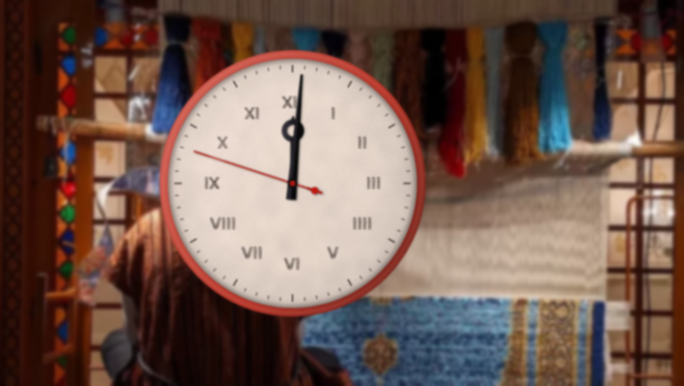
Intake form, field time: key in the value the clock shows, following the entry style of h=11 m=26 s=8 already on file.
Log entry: h=12 m=0 s=48
